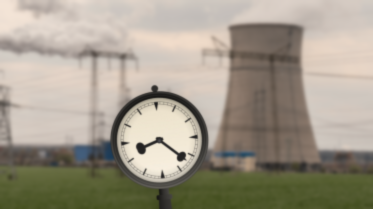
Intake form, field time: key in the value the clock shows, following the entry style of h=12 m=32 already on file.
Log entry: h=8 m=22
